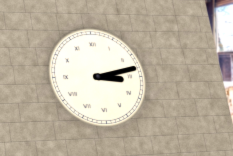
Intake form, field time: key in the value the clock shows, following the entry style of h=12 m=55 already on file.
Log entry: h=3 m=13
